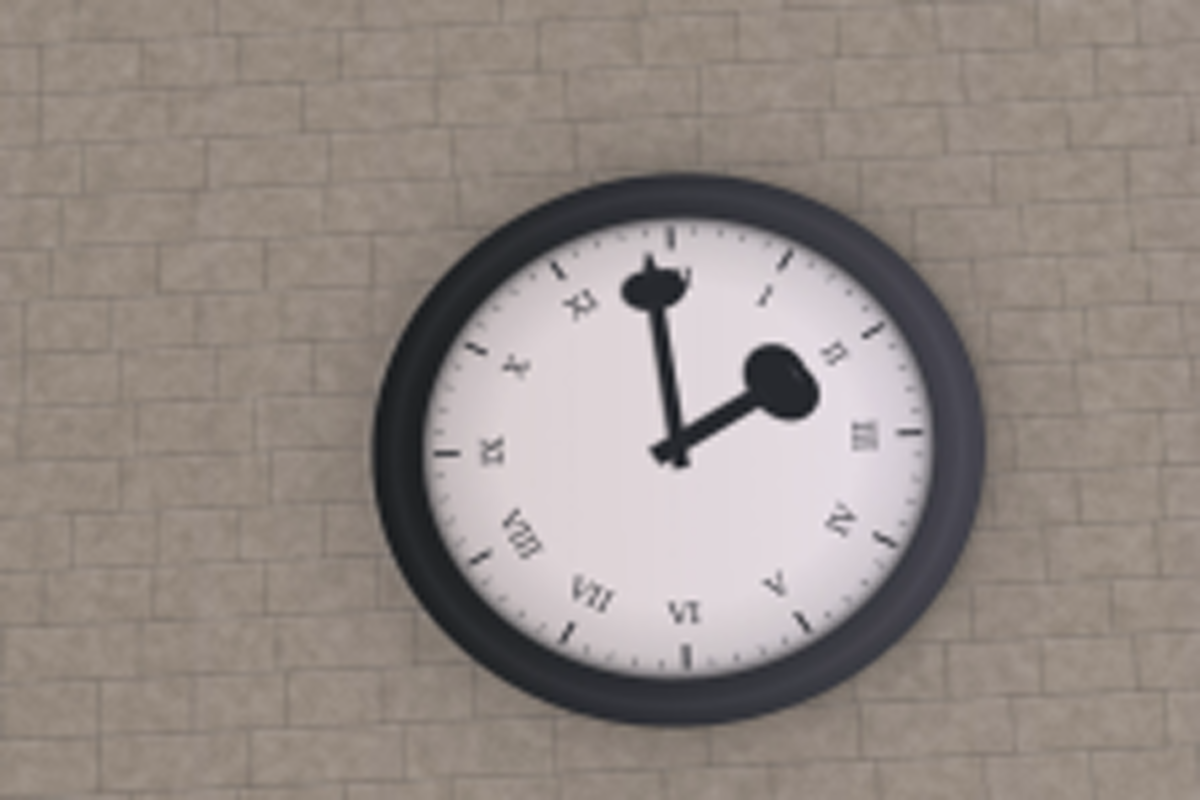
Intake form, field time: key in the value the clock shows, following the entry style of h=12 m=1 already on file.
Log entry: h=1 m=59
